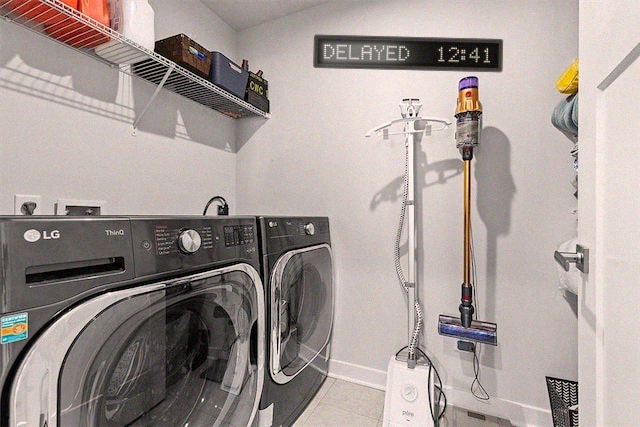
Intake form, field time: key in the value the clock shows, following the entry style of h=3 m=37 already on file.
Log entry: h=12 m=41
